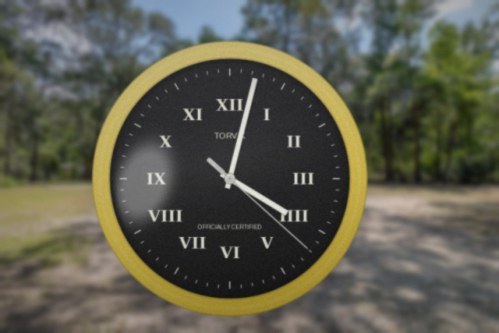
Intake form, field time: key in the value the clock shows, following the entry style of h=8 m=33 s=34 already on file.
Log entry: h=4 m=2 s=22
